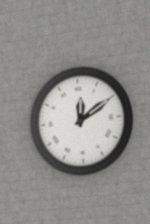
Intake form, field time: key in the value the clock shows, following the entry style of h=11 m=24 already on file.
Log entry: h=12 m=10
